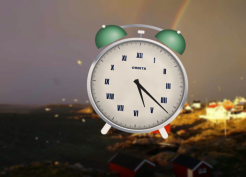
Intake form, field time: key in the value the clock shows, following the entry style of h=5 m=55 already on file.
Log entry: h=5 m=22
